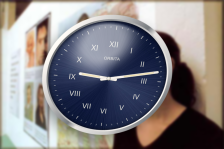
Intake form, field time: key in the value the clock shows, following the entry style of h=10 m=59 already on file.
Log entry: h=9 m=13
